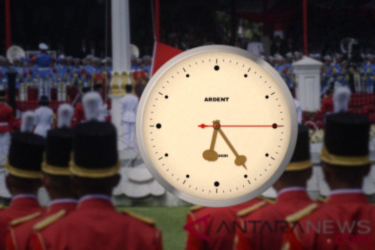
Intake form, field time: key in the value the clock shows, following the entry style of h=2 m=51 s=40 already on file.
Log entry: h=6 m=24 s=15
